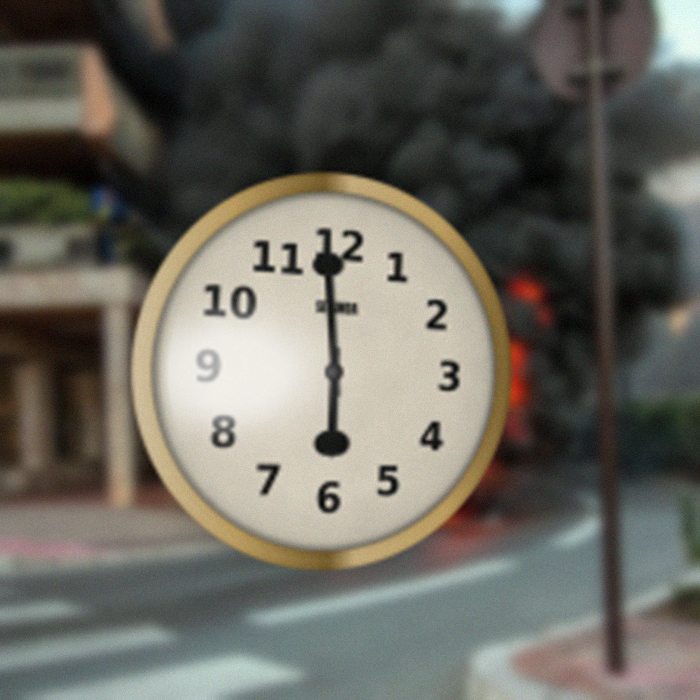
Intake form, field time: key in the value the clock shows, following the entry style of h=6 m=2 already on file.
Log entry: h=5 m=59
